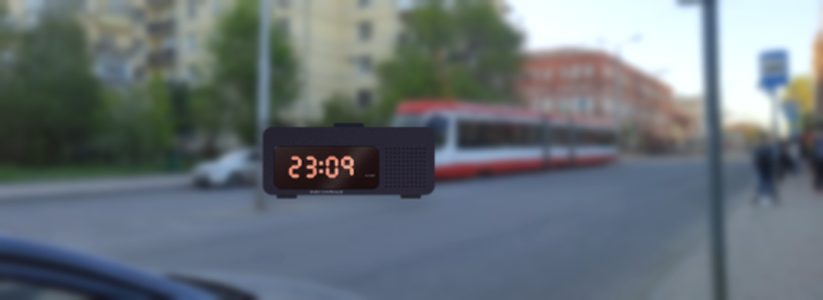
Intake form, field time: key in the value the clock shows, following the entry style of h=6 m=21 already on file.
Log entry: h=23 m=9
